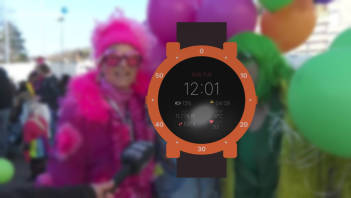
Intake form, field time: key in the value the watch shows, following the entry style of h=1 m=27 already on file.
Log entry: h=12 m=1
